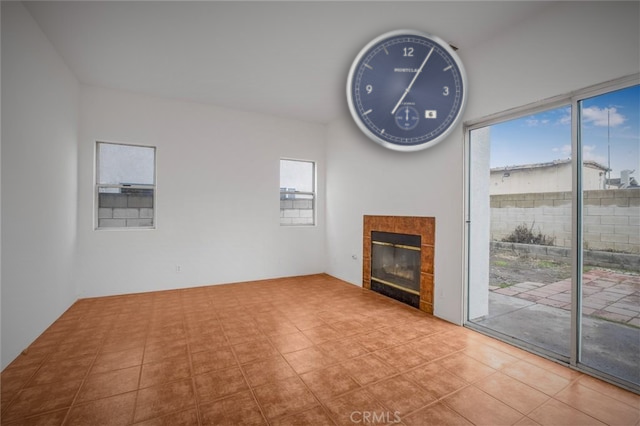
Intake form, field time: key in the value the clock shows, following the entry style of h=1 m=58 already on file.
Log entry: h=7 m=5
